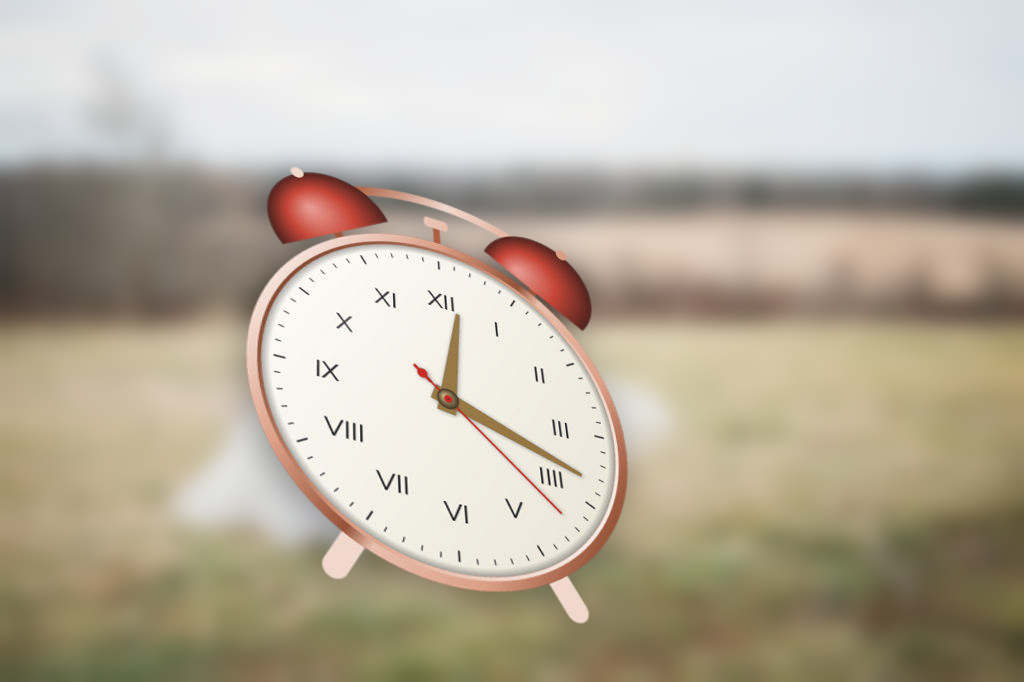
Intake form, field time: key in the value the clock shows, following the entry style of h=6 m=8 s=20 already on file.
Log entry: h=12 m=18 s=22
